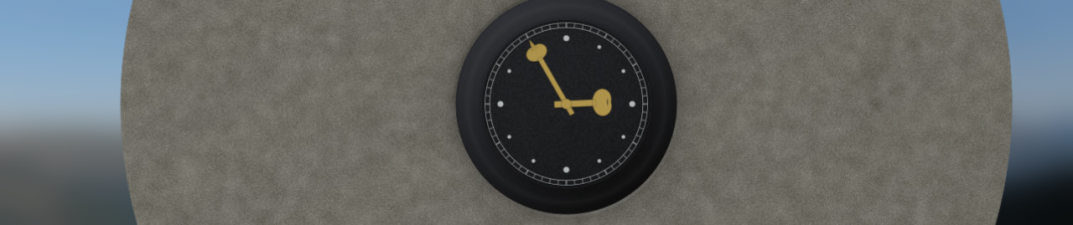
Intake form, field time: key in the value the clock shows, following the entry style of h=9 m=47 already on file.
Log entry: h=2 m=55
